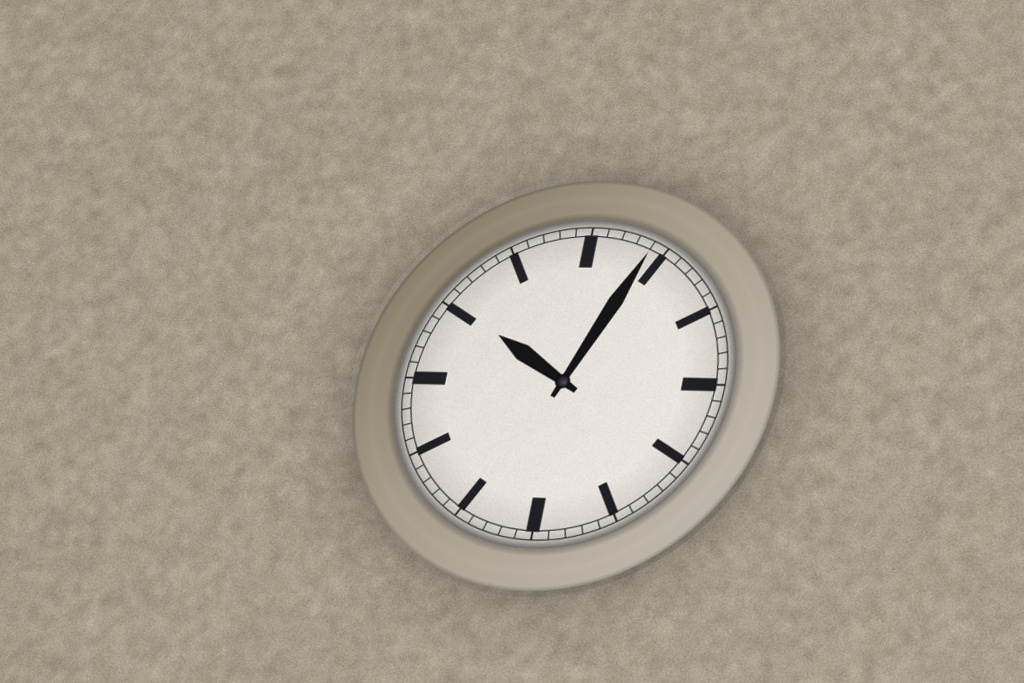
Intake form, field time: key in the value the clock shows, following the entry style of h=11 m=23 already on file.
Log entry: h=10 m=4
